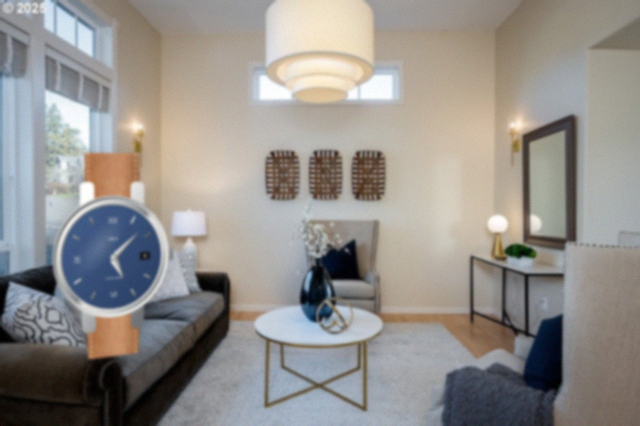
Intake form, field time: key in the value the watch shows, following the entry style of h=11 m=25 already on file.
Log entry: h=5 m=8
